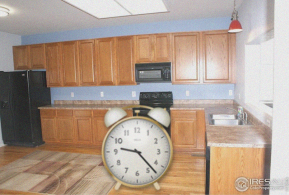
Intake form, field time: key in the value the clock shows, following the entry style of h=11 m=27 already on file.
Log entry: h=9 m=23
